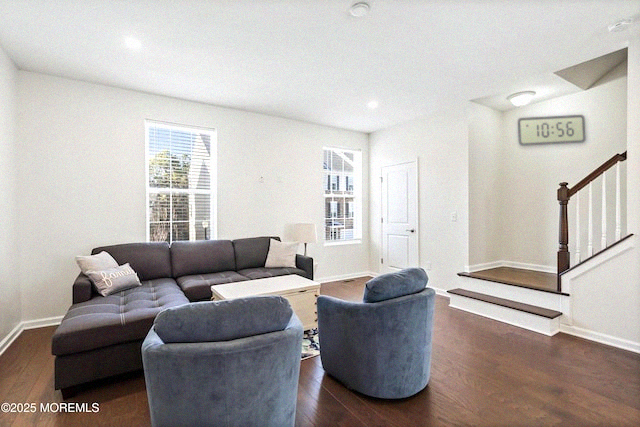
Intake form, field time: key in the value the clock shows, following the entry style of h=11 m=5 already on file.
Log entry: h=10 m=56
